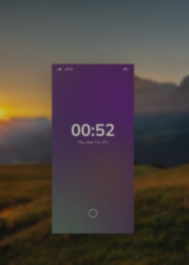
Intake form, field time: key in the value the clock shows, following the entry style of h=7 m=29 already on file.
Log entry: h=0 m=52
